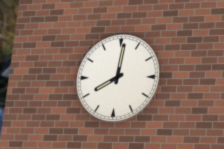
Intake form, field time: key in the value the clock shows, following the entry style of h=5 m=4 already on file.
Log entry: h=8 m=1
